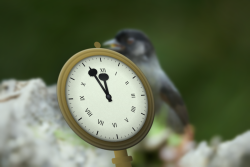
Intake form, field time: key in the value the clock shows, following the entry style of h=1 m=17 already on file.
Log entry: h=11 m=56
